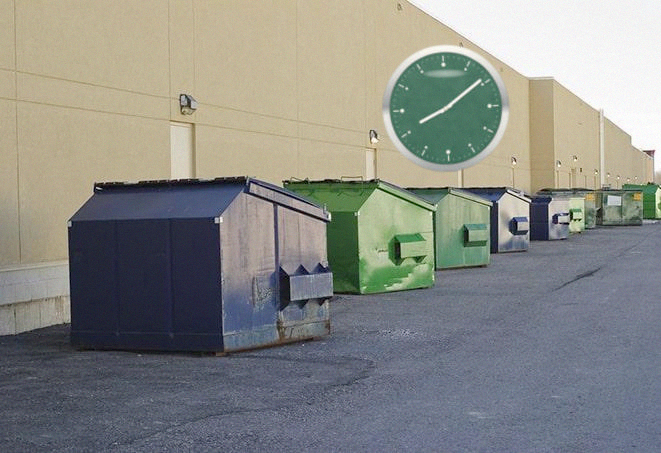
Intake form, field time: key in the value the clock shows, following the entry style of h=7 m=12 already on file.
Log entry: h=8 m=9
